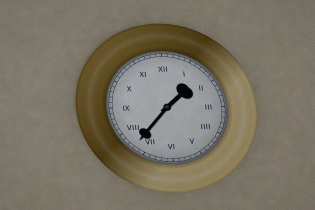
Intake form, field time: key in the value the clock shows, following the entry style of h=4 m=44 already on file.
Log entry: h=1 m=37
